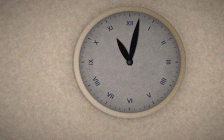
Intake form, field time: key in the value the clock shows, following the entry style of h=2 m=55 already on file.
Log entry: h=11 m=2
